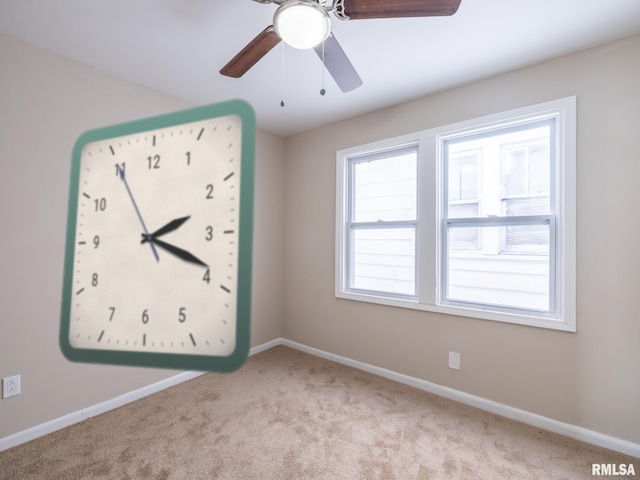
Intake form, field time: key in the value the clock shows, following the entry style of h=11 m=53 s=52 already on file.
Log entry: h=2 m=18 s=55
